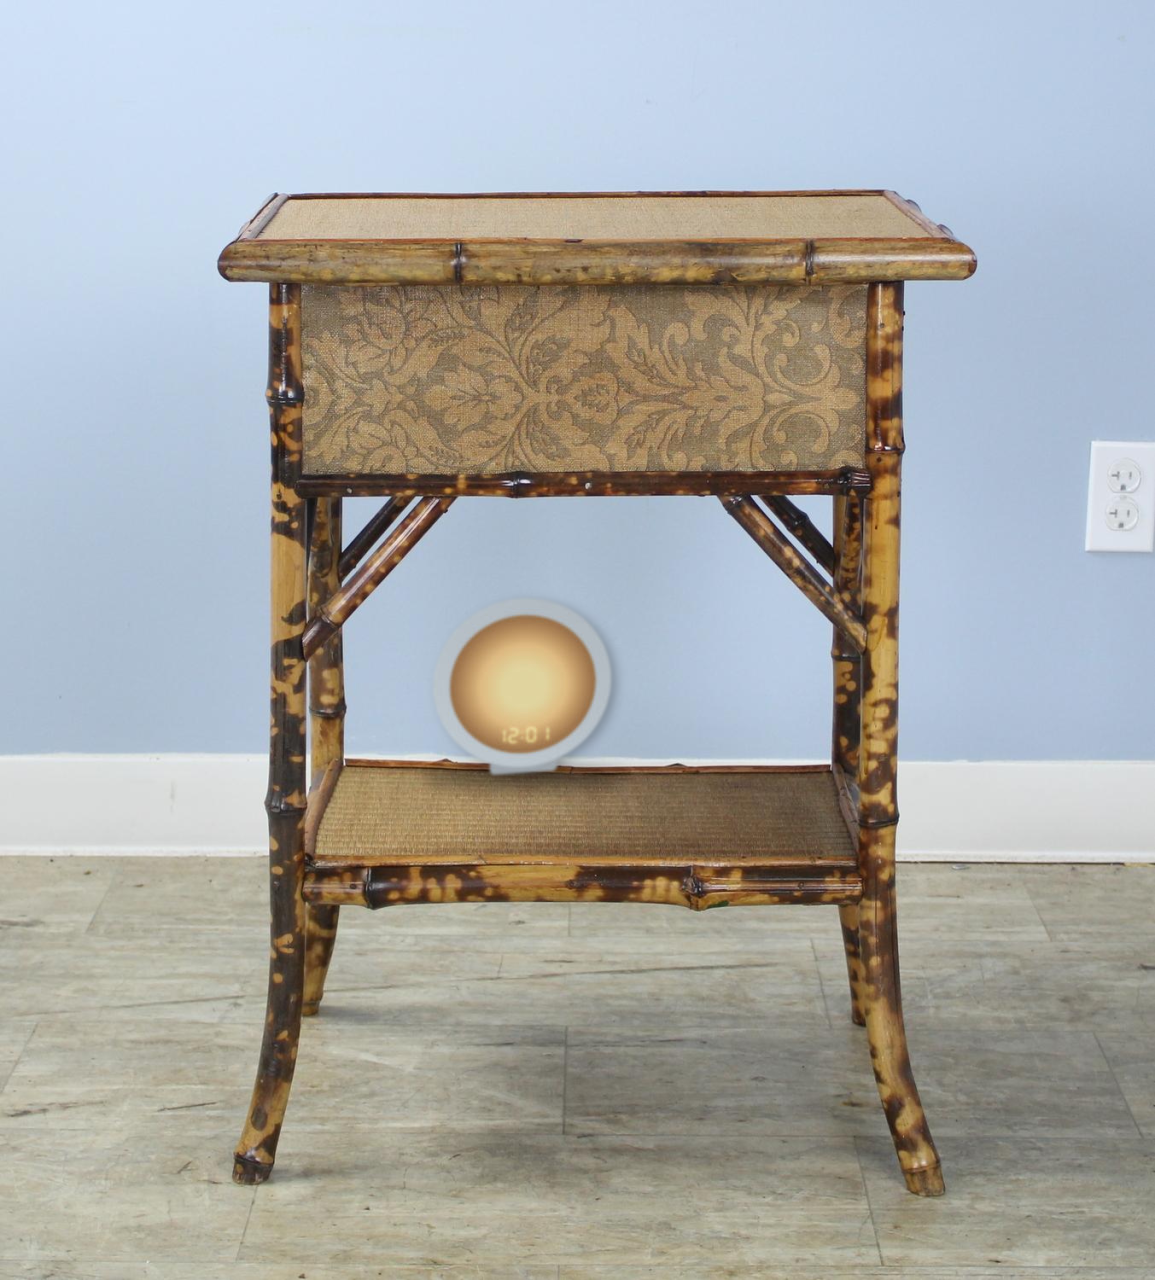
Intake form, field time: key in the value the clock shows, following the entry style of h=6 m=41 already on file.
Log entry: h=12 m=1
